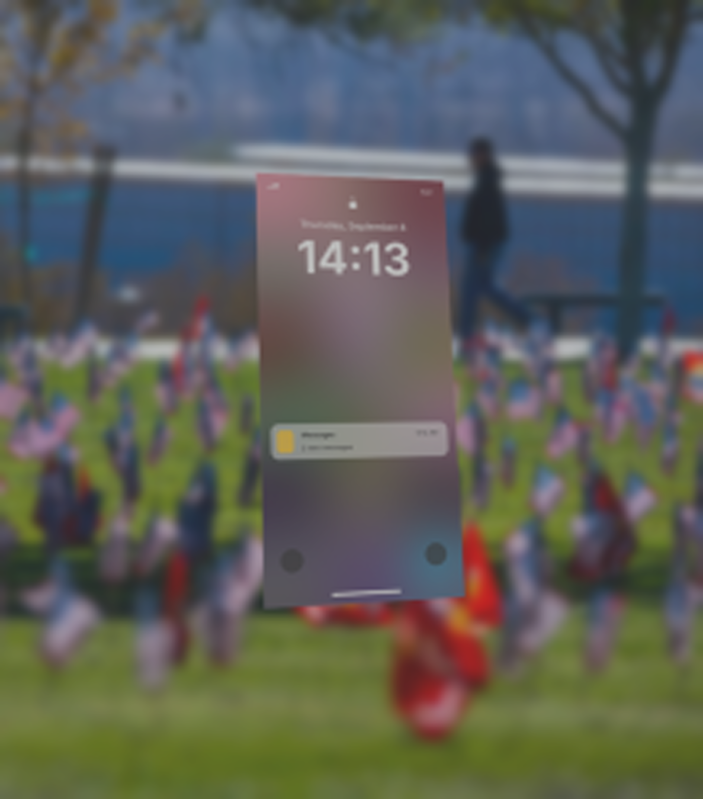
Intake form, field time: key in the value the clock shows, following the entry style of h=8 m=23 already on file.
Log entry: h=14 m=13
